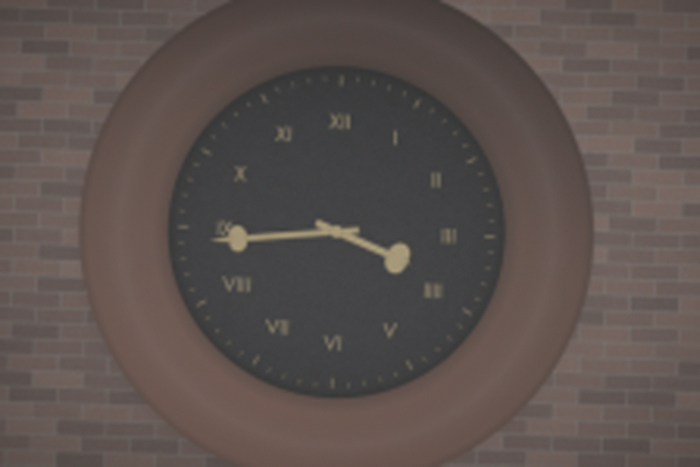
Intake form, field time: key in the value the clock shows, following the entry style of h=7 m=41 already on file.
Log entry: h=3 m=44
